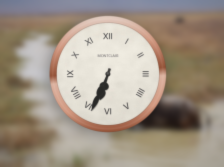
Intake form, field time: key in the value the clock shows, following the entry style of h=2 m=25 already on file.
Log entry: h=6 m=34
